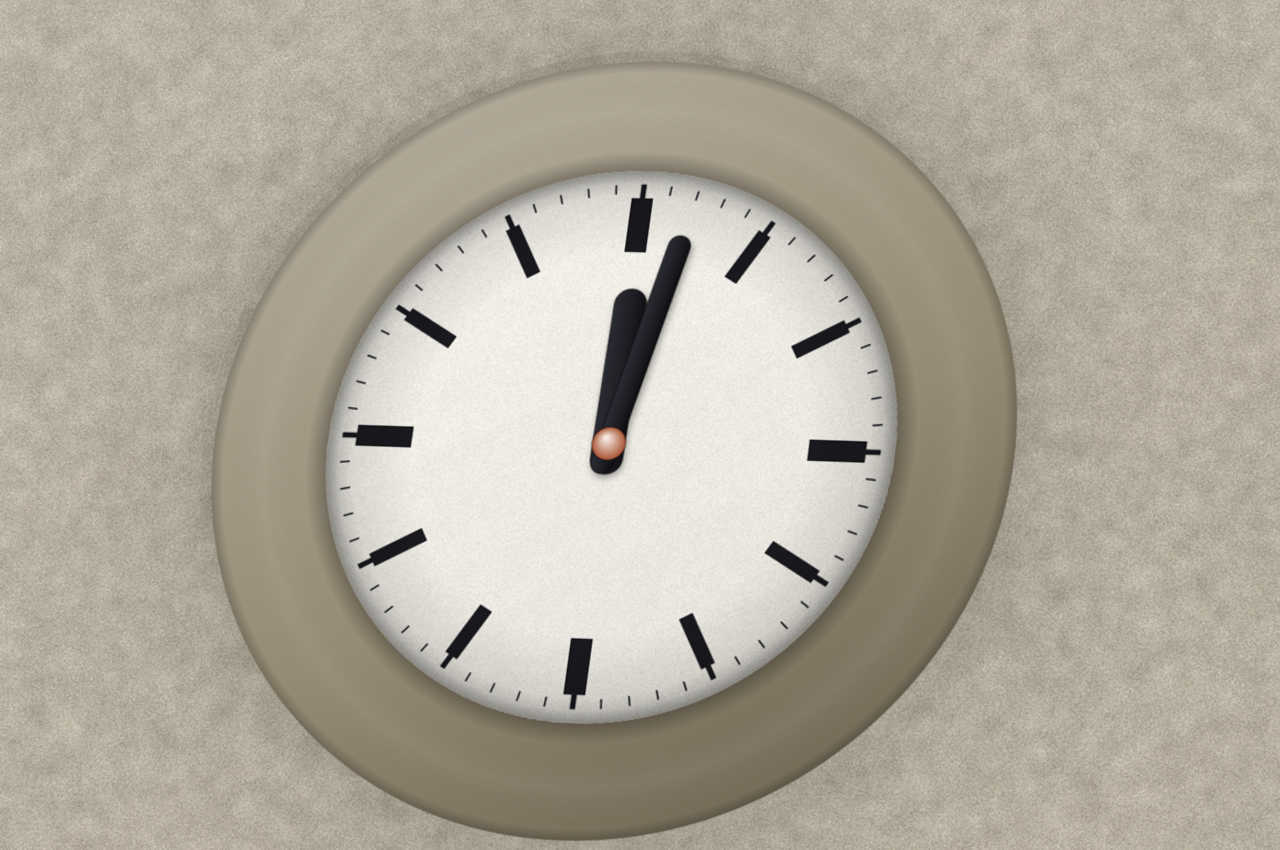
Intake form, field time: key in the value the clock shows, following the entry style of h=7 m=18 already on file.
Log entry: h=12 m=2
